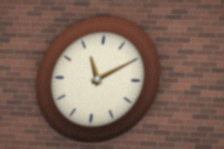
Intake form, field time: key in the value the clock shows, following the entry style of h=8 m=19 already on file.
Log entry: h=11 m=10
